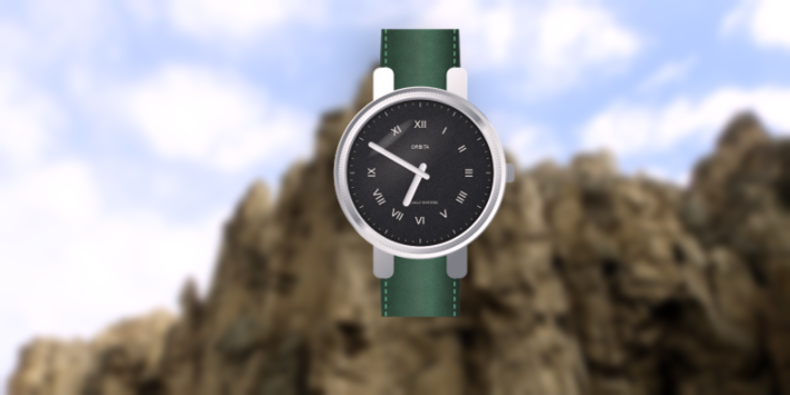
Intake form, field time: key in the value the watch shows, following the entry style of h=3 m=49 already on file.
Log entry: h=6 m=50
